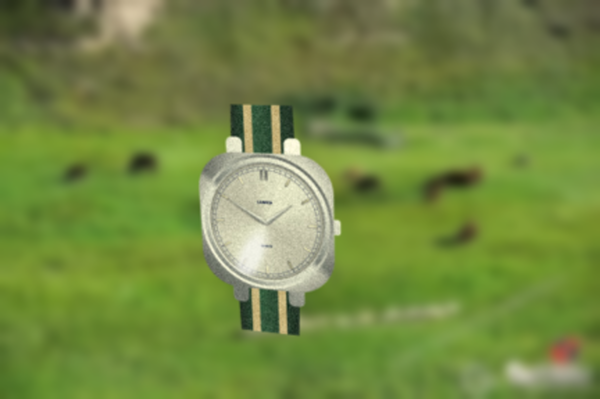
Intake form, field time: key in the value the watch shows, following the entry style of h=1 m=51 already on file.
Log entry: h=1 m=50
